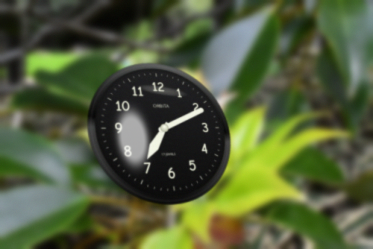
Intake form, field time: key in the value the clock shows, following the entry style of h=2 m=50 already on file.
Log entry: h=7 m=11
